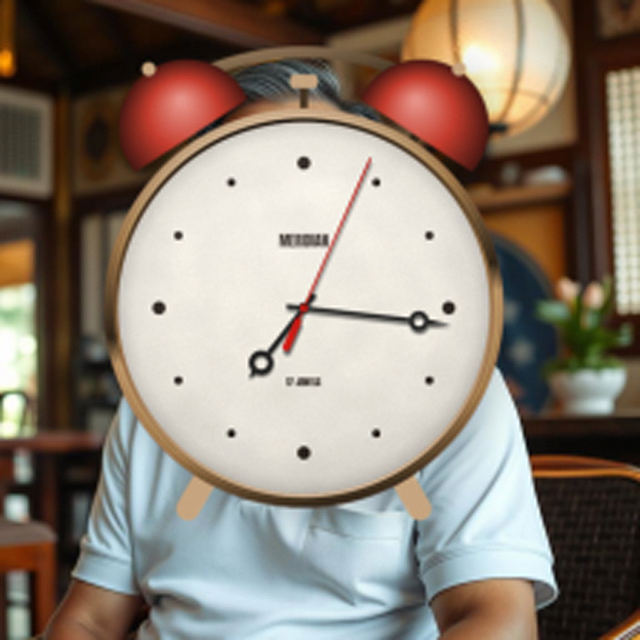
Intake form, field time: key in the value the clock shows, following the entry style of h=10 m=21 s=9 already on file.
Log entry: h=7 m=16 s=4
